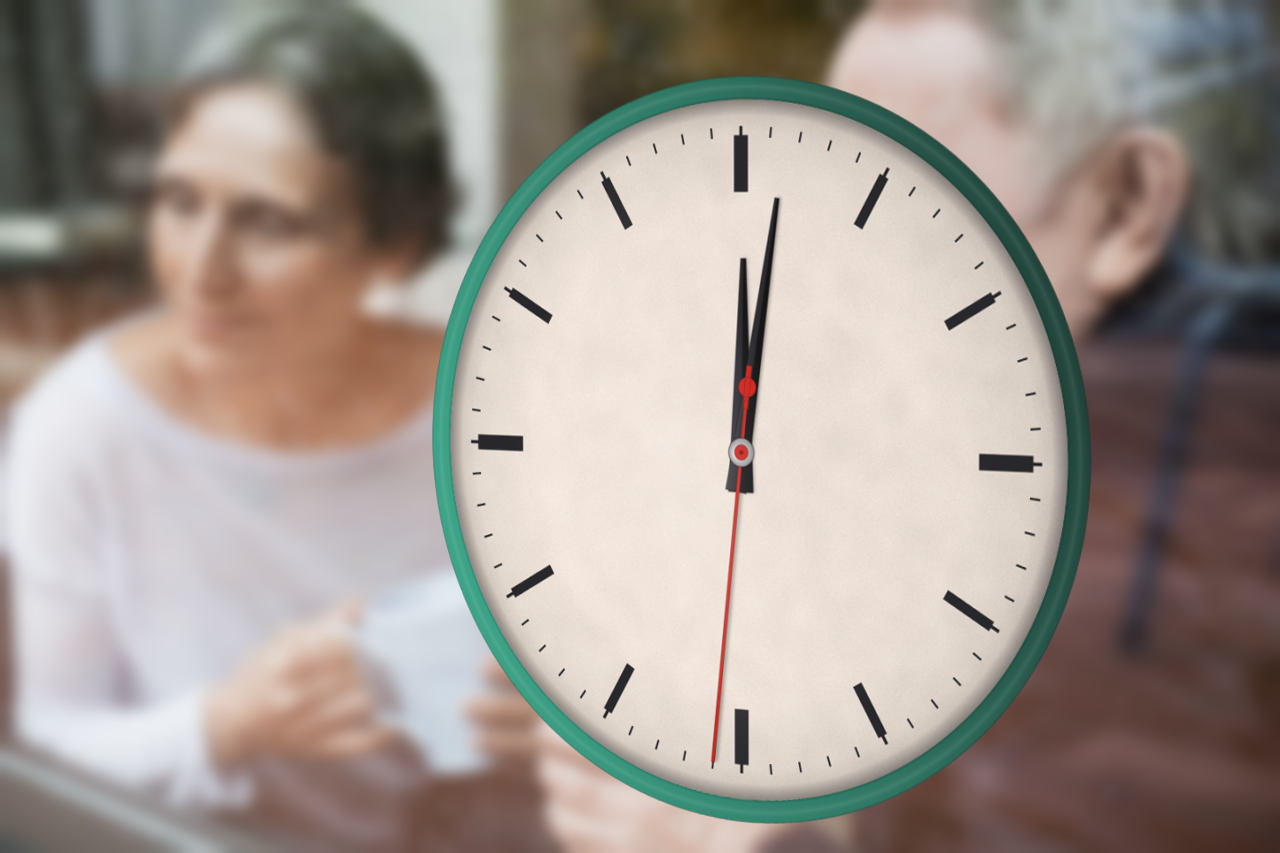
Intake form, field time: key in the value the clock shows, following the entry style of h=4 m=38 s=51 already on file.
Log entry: h=12 m=1 s=31
